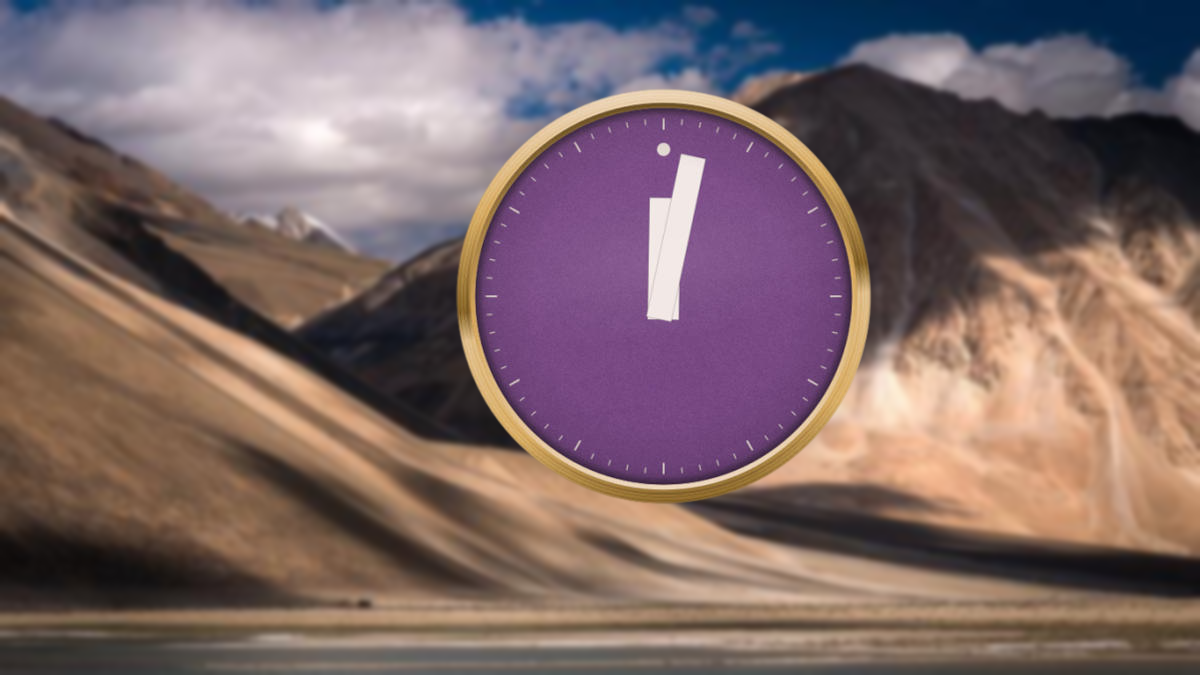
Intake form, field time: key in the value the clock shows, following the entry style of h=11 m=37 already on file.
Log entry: h=12 m=2
